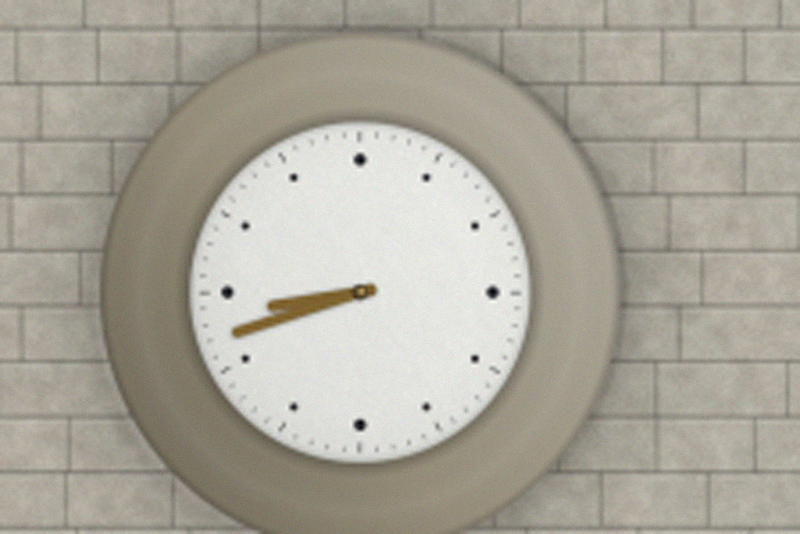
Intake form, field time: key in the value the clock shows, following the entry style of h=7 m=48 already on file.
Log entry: h=8 m=42
